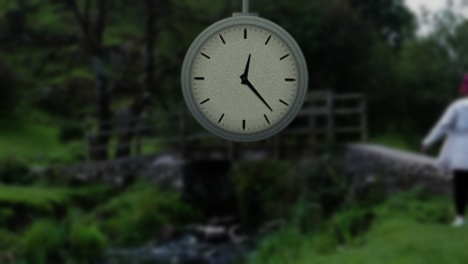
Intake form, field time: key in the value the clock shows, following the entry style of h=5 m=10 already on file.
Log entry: h=12 m=23
